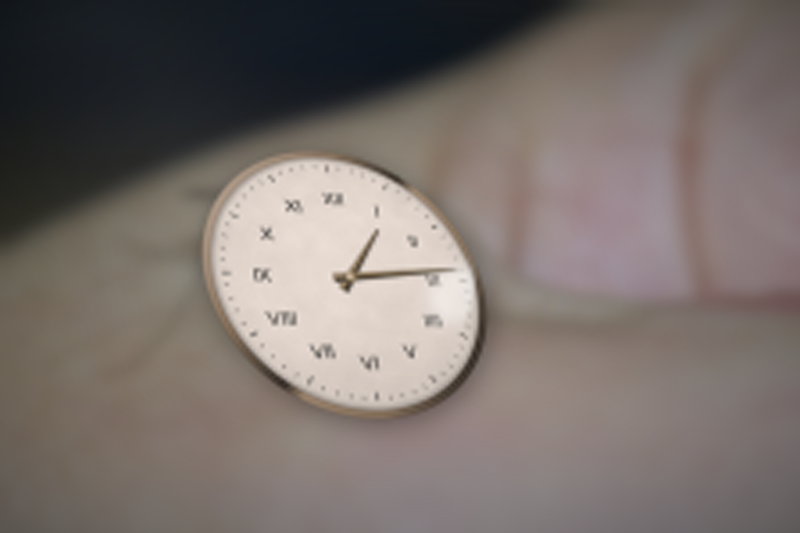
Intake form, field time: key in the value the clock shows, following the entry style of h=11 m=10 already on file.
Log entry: h=1 m=14
